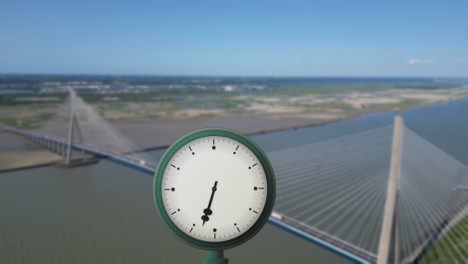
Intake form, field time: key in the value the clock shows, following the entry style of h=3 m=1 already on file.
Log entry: h=6 m=33
